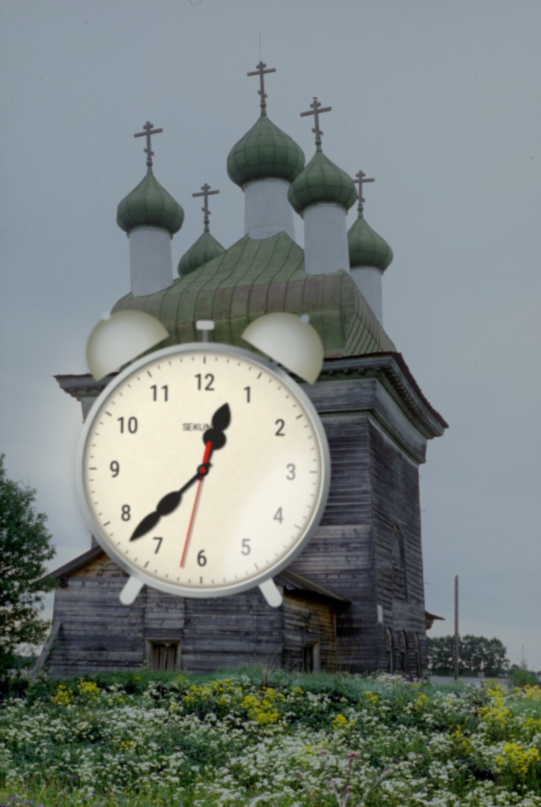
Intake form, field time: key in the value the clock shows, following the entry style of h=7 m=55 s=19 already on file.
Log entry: h=12 m=37 s=32
